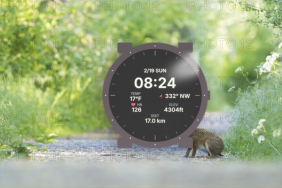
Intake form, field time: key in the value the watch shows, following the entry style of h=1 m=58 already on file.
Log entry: h=8 m=24
